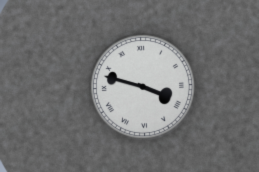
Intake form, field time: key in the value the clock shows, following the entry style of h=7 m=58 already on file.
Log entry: h=3 m=48
